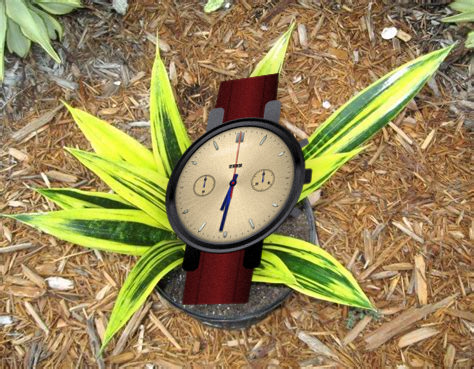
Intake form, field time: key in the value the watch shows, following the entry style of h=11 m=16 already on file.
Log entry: h=6 m=31
